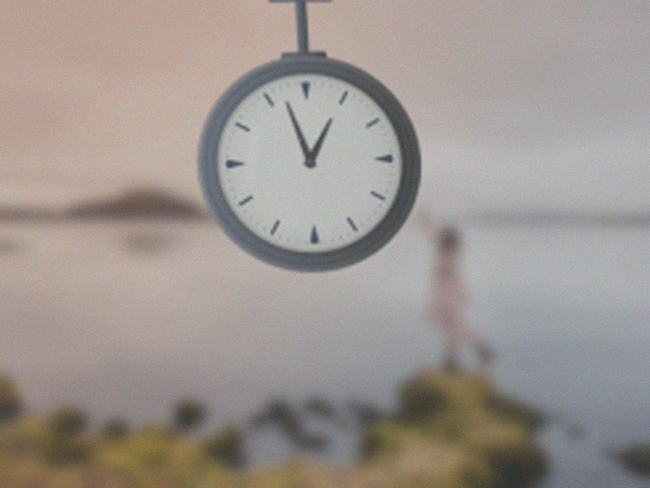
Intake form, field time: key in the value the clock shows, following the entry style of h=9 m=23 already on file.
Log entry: h=12 m=57
